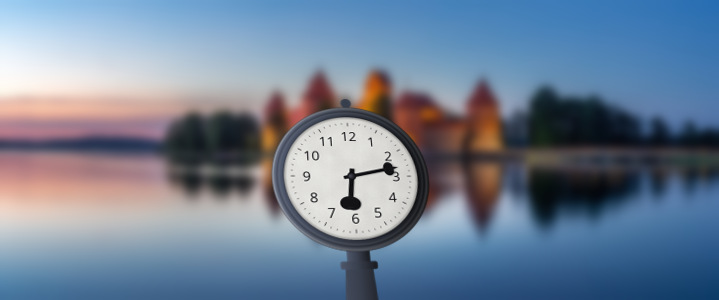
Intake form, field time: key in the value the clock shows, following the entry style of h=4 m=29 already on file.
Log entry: h=6 m=13
